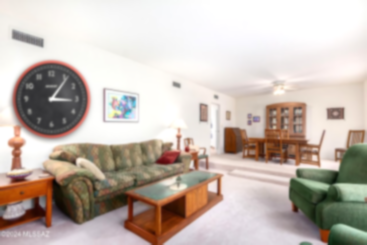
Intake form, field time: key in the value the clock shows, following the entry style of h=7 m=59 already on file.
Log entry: h=3 m=6
